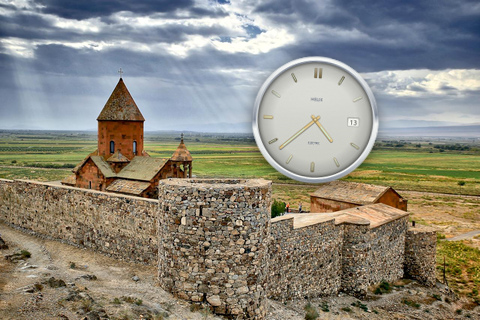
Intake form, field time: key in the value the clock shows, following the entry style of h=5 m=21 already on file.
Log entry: h=4 m=38
